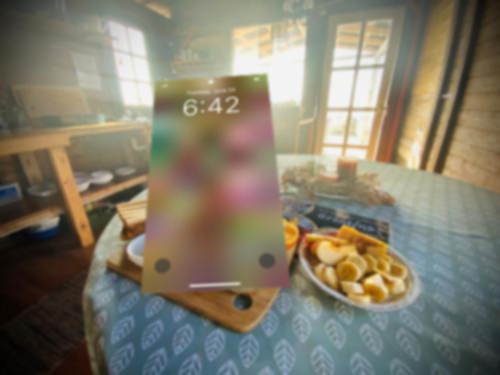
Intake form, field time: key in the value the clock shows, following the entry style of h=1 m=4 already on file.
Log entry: h=6 m=42
